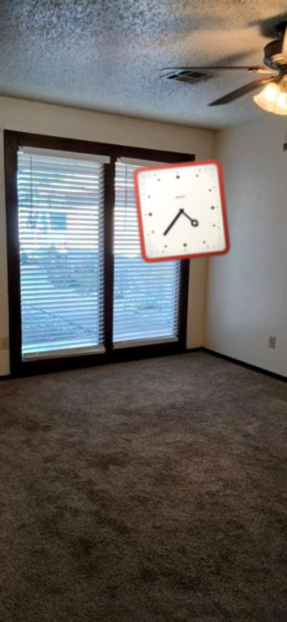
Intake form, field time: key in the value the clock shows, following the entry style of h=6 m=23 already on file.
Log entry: h=4 m=37
